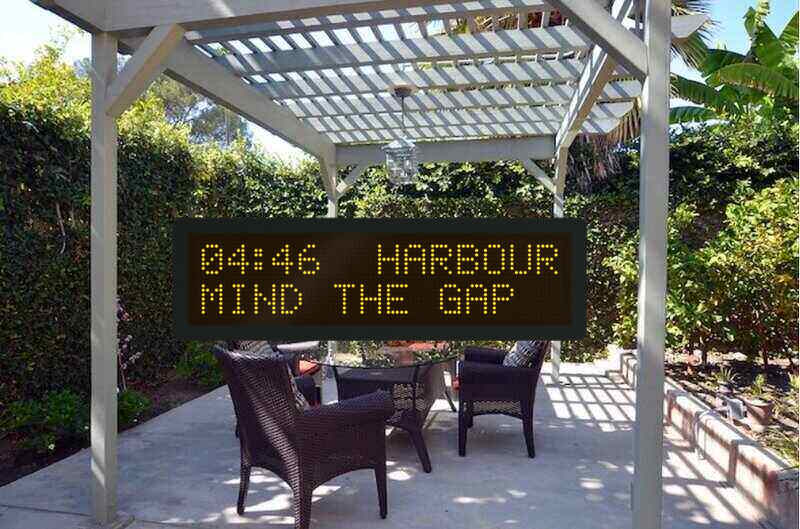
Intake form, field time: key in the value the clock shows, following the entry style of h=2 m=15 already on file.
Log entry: h=4 m=46
